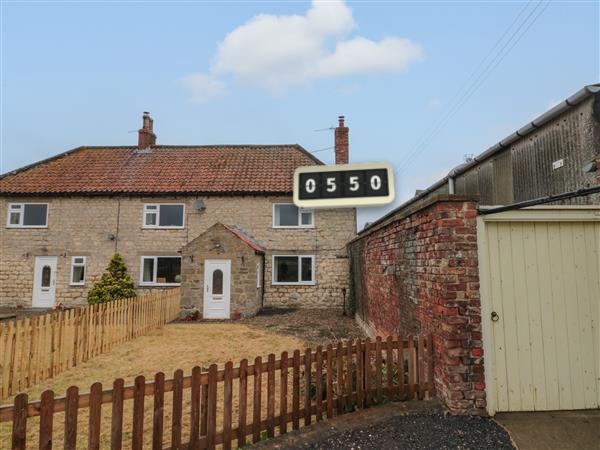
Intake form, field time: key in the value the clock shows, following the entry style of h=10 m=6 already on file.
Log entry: h=5 m=50
